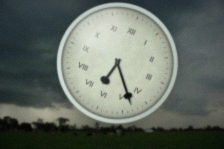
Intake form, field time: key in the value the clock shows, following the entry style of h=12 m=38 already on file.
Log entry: h=6 m=23
